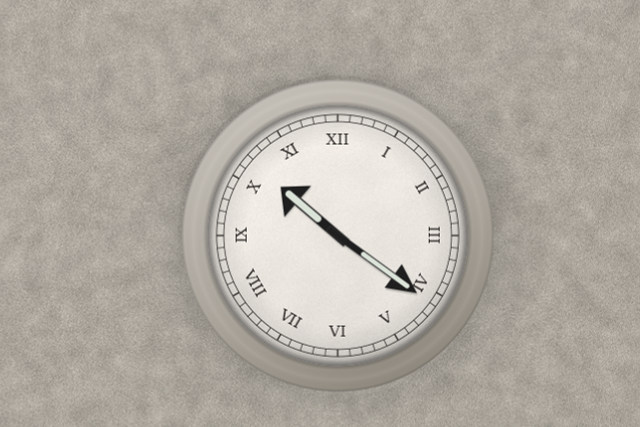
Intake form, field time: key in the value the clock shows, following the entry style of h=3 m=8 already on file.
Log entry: h=10 m=21
